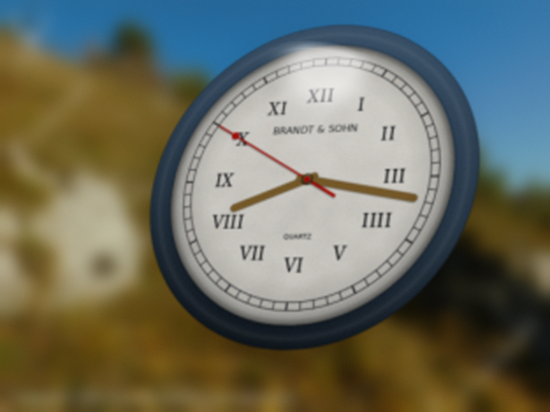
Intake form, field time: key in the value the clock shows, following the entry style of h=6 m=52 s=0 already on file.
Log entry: h=8 m=16 s=50
